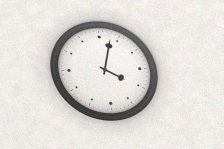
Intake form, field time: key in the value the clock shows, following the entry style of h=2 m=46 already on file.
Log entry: h=4 m=3
